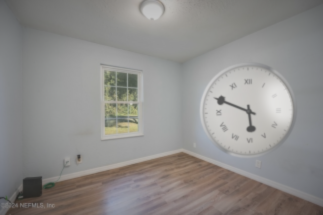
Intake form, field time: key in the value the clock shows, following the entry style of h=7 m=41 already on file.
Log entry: h=5 m=49
